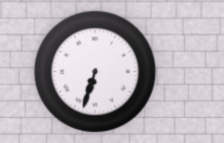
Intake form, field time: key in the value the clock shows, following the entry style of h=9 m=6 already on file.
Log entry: h=6 m=33
